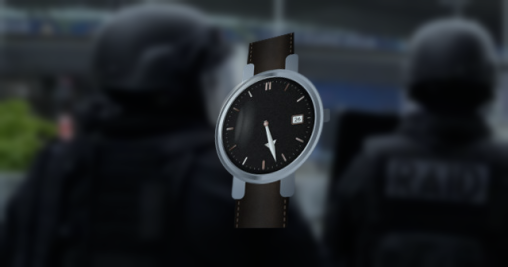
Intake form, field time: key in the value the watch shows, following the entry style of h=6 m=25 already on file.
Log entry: h=5 m=27
